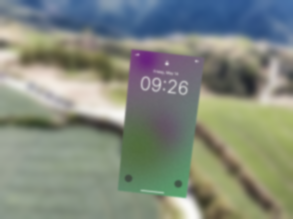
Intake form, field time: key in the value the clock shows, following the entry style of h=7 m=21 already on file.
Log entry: h=9 m=26
